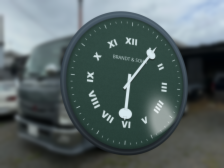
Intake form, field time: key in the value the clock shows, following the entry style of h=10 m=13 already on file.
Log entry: h=6 m=6
